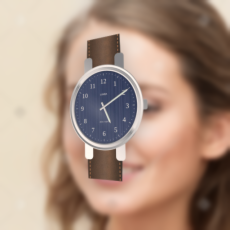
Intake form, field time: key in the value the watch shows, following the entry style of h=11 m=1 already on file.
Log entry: h=5 m=10
